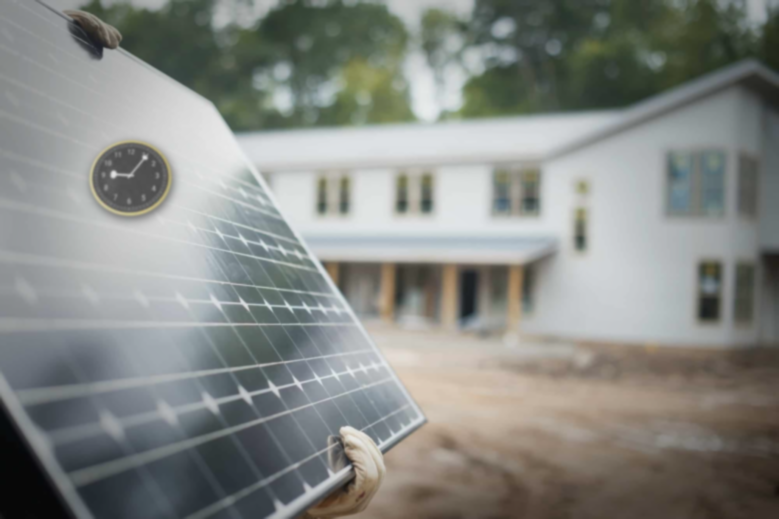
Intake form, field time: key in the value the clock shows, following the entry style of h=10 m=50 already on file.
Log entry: h=9 m=6
